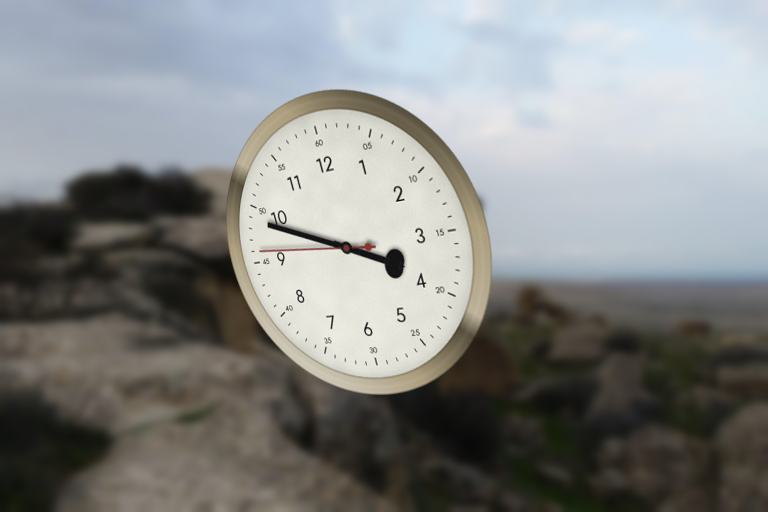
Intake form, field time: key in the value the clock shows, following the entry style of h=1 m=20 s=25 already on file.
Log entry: h=3 m=48 s=46
